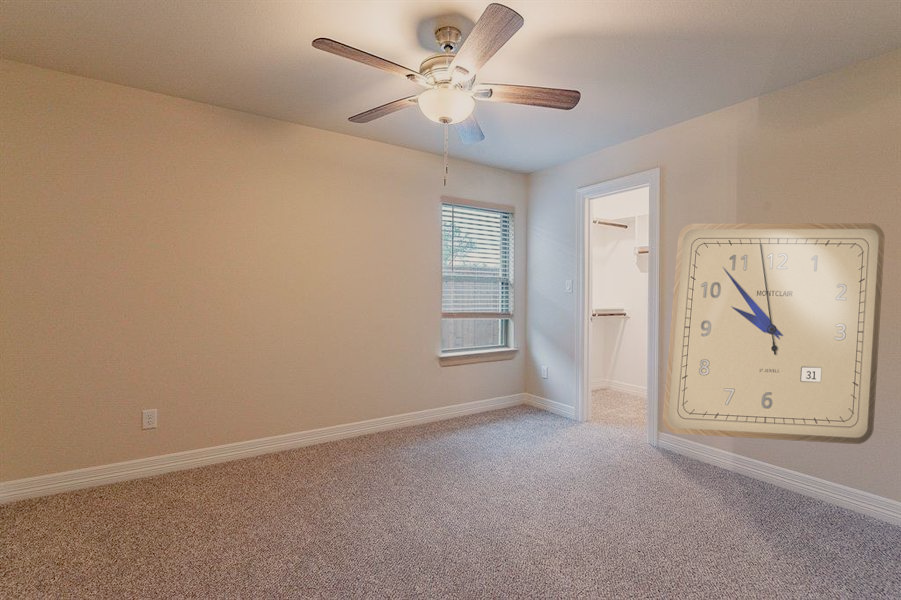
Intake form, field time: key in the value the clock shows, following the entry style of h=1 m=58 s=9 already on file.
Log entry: h=9 m=52 s=58
